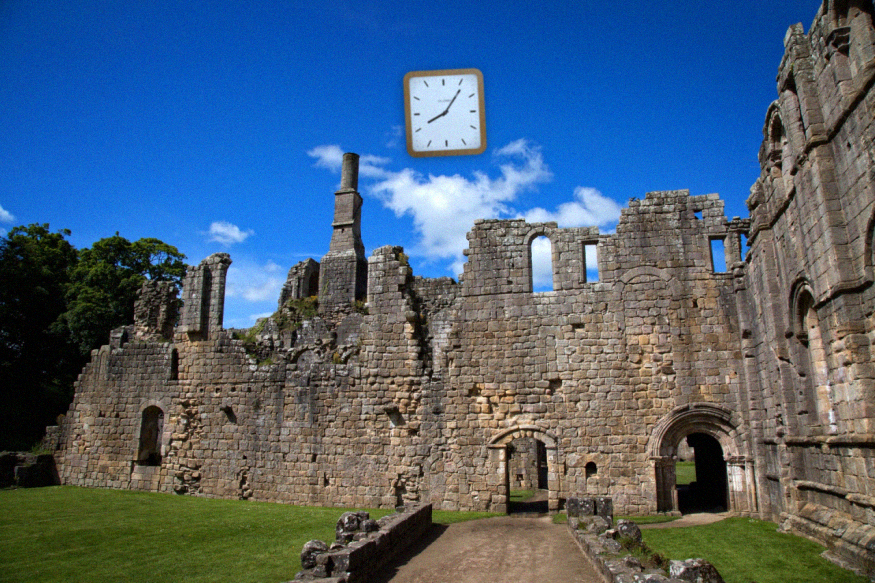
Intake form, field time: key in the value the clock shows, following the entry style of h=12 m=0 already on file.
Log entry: h=8 m=6
